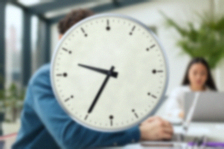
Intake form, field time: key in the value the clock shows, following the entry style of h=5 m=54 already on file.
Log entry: h=9 m=35
